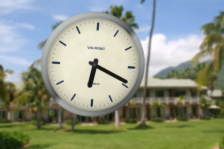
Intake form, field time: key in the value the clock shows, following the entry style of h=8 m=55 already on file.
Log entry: h=6 m=19
